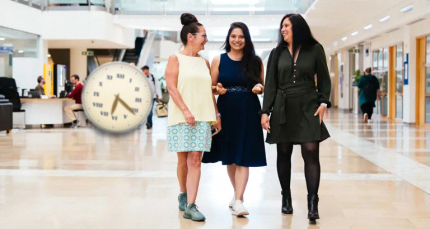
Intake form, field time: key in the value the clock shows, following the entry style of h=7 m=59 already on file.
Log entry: h=6 m=21
